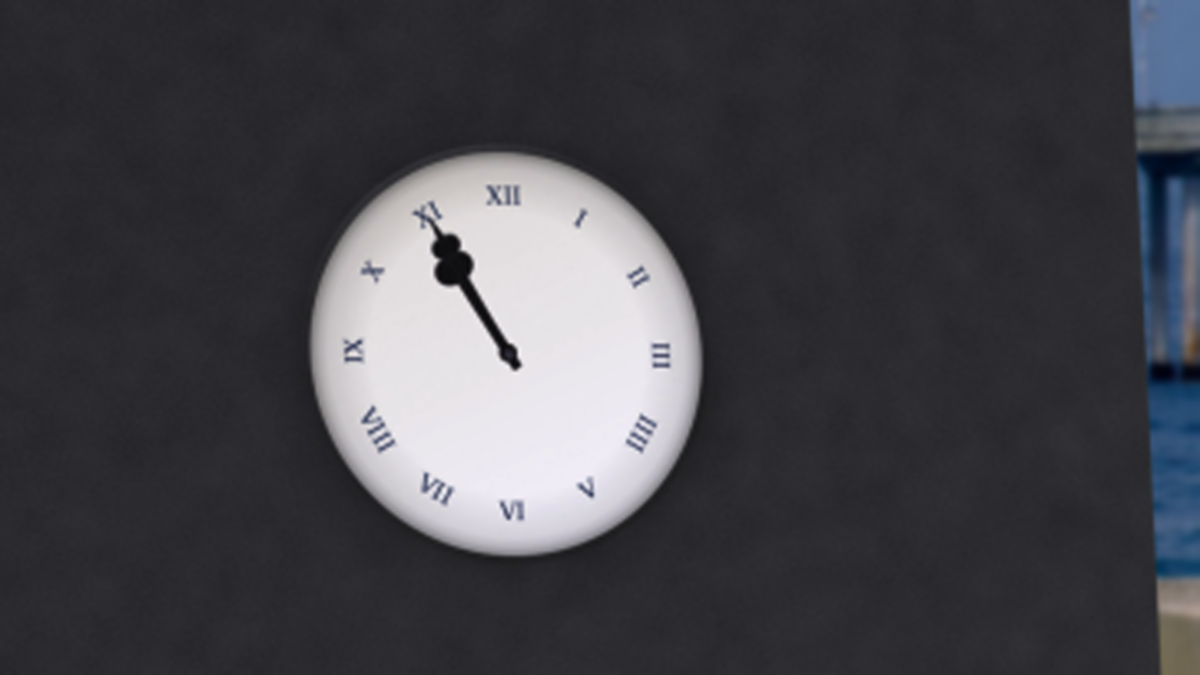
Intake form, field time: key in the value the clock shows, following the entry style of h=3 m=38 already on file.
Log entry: h=10 m=55
